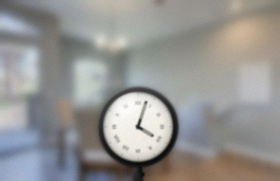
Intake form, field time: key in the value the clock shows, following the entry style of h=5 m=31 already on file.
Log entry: h=4 m=3
